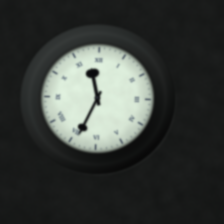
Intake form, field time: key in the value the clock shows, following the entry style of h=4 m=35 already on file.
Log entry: h=11 m=34
